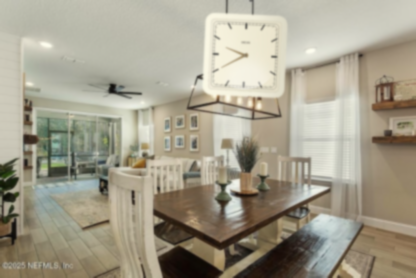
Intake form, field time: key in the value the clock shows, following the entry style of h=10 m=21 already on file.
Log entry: h=9 m=40
